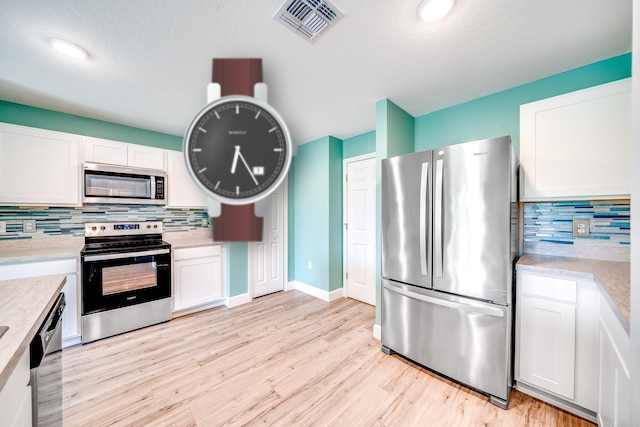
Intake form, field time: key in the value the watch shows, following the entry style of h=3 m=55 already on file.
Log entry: h=6 m=25
